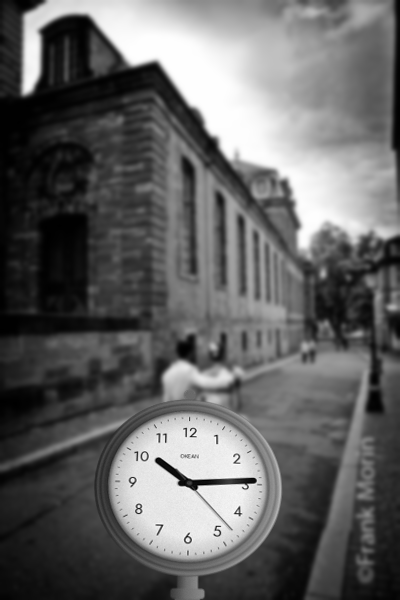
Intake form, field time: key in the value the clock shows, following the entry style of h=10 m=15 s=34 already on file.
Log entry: h=10 m=14 s=23
